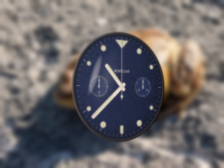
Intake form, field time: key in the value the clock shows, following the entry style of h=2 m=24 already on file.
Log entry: h=10 m=38
